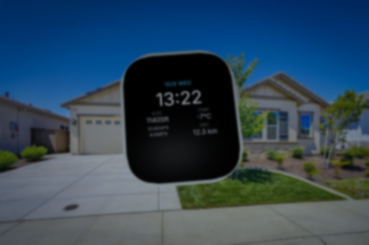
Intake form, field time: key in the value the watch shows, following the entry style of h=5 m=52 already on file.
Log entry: h=13 m=22
